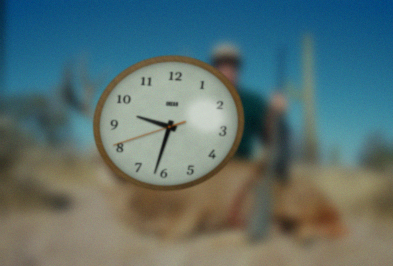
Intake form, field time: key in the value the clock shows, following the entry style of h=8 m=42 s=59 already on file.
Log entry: h=9 m=31 s=41
